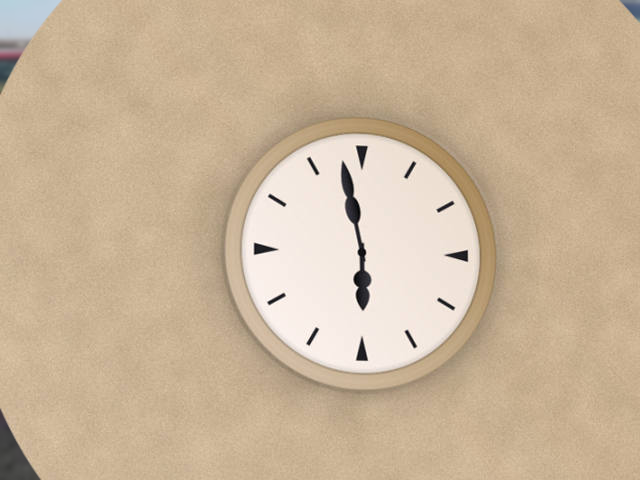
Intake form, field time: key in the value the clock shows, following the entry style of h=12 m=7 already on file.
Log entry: h=5 m=58
